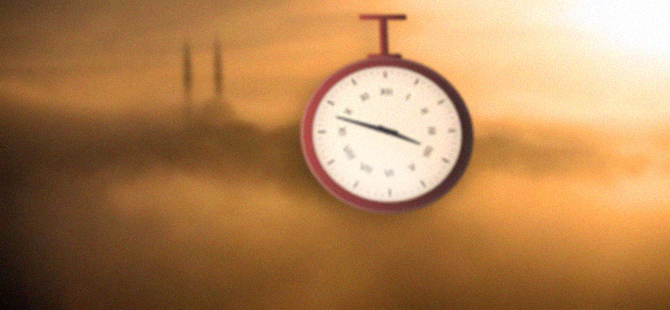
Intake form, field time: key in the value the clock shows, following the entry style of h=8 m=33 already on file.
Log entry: h=3 m=48
